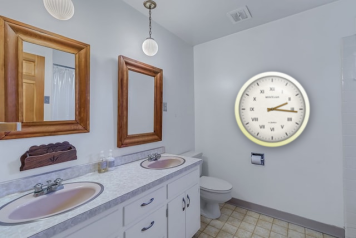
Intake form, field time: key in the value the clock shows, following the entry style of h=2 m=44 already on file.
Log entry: h=2 m=16
